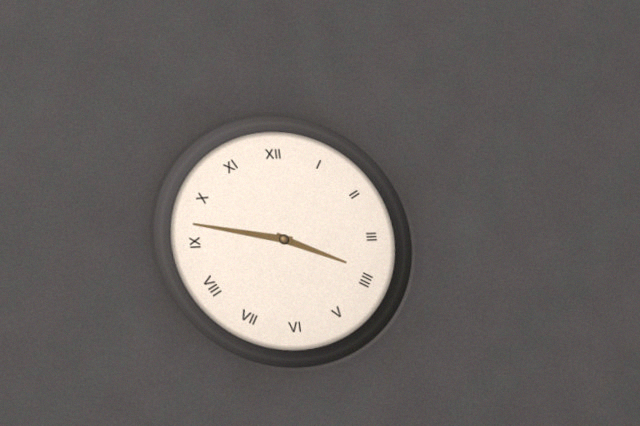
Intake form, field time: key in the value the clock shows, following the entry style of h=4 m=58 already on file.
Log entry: h=3 m=47
